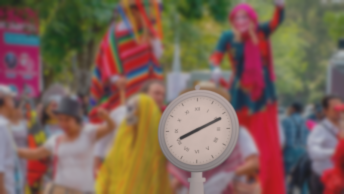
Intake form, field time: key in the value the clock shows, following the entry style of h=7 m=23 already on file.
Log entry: h=8 m=11
